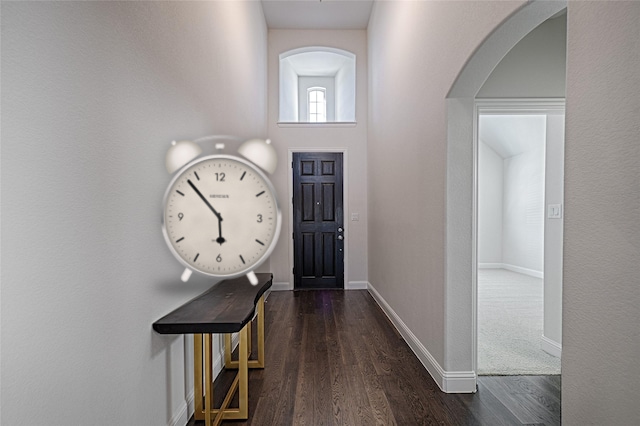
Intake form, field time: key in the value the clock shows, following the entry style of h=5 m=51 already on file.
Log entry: h=5 m=53
